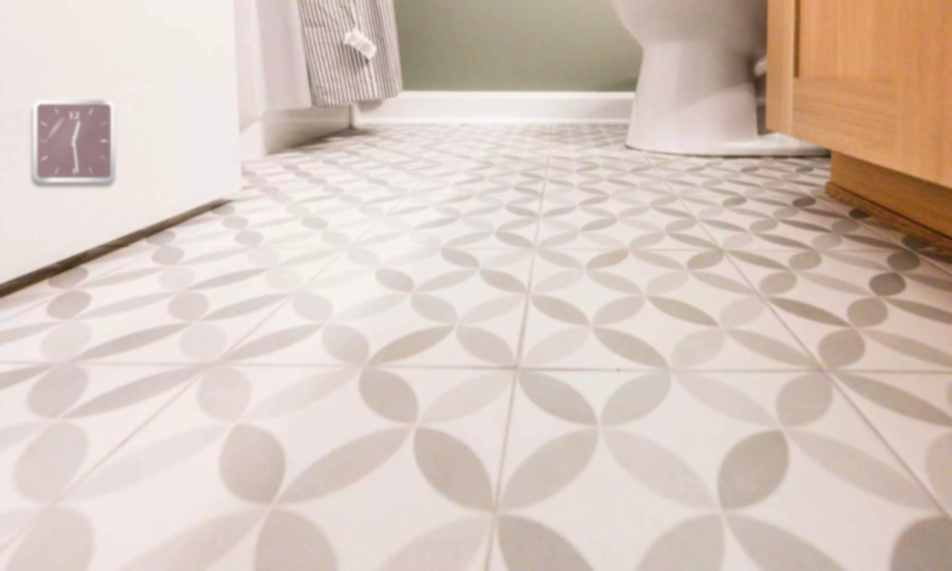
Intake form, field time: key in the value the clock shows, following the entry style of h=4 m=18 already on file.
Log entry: h=12 m=29
